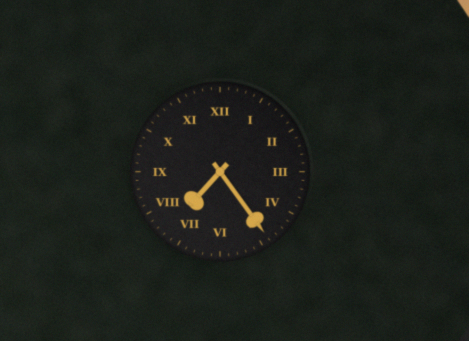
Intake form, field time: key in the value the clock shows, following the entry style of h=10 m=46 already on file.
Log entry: h=7 m=24
